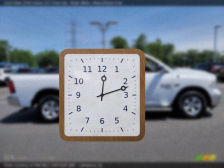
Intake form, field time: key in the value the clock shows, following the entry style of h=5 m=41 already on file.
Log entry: h=12 m=12
